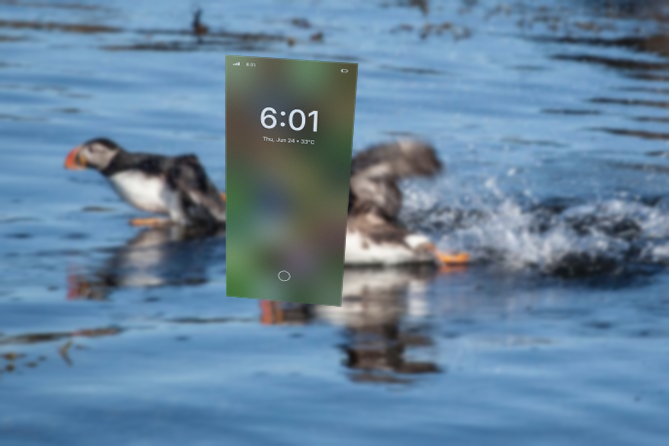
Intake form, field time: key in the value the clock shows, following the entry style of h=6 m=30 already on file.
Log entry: h=6 m=1
